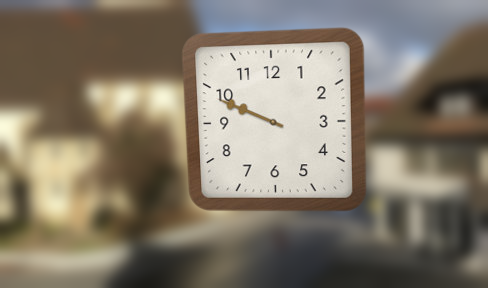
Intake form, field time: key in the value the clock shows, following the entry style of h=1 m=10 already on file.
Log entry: h=9 m=49
